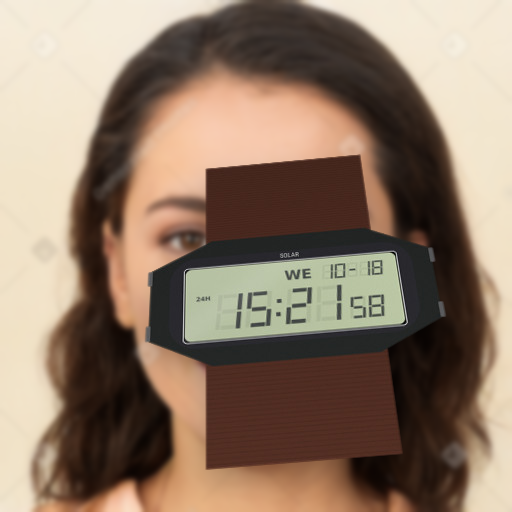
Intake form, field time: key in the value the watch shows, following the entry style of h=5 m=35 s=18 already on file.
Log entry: h=15 m=21 s=58
